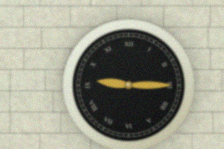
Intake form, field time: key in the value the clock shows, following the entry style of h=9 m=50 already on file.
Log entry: h=9 m=15
